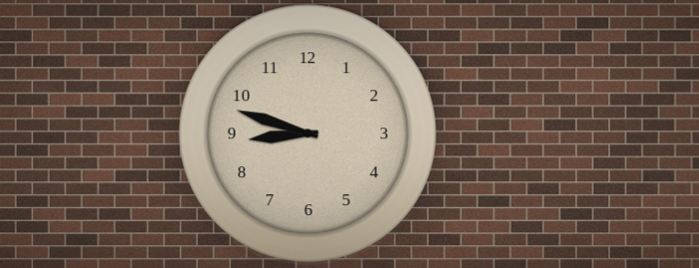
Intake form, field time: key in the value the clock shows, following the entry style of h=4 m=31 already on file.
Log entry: h=8 m=48
